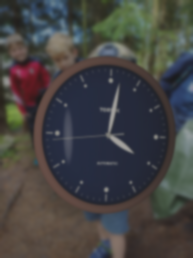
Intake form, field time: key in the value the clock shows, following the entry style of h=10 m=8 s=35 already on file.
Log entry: h=4 m=1 s=44
